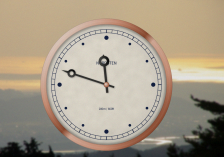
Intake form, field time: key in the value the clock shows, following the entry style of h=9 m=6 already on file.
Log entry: h=11 m=48
